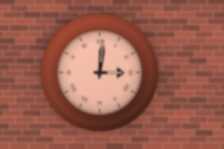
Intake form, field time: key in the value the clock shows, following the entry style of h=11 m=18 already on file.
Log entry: h=3 m=1
